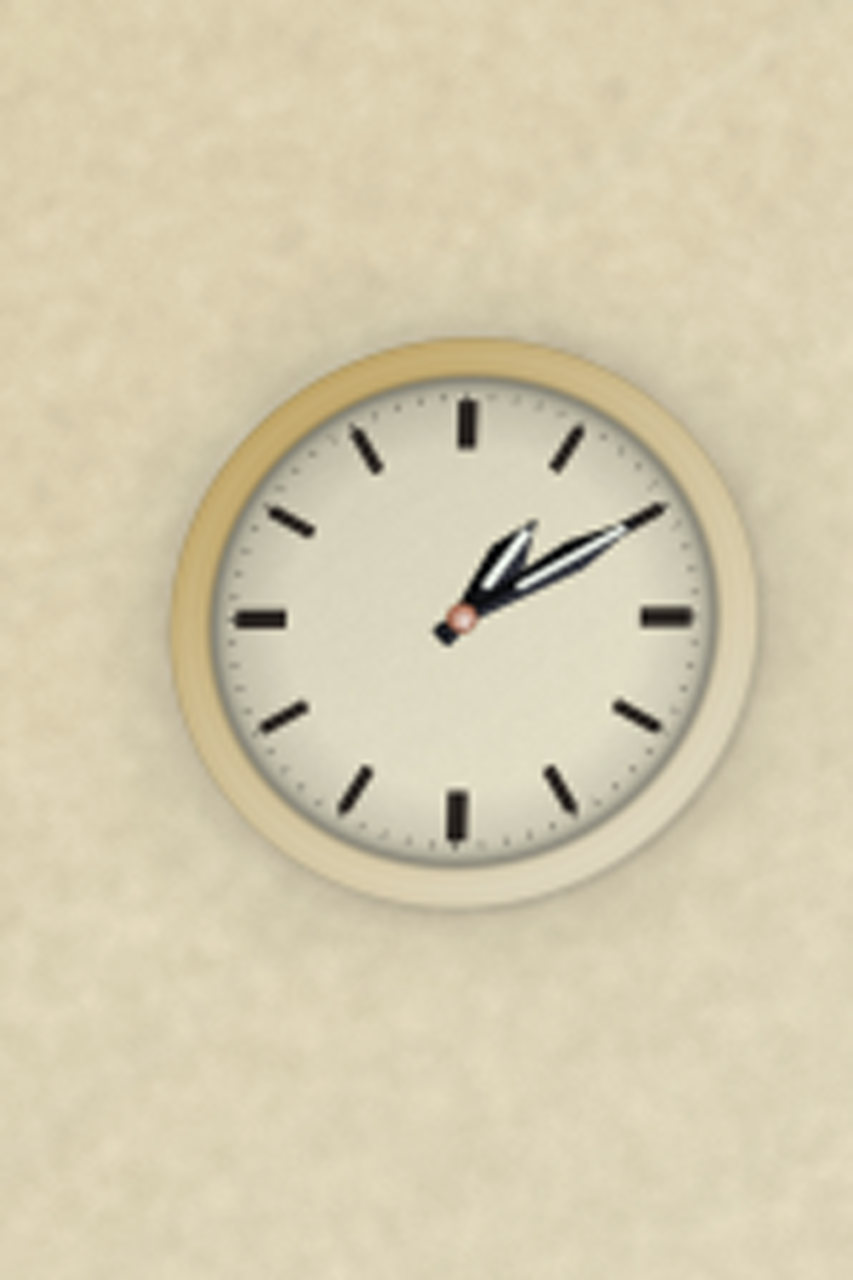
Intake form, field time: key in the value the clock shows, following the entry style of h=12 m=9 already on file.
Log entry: h=1 m=10
